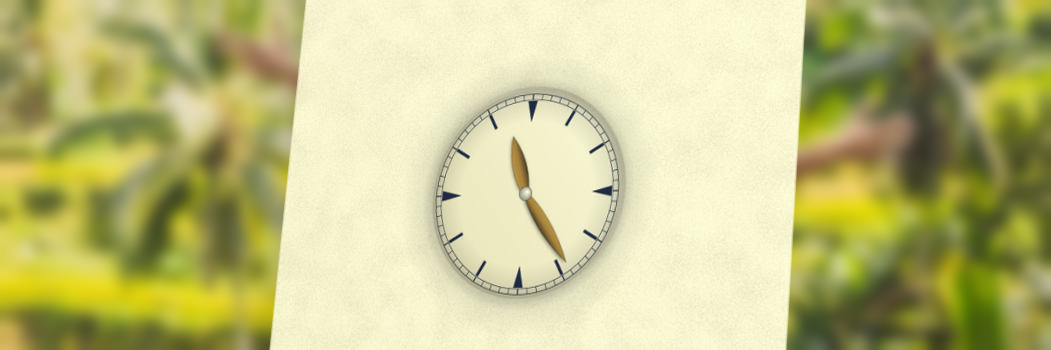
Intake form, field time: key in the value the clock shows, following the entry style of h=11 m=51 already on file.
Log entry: h=11 m=24
